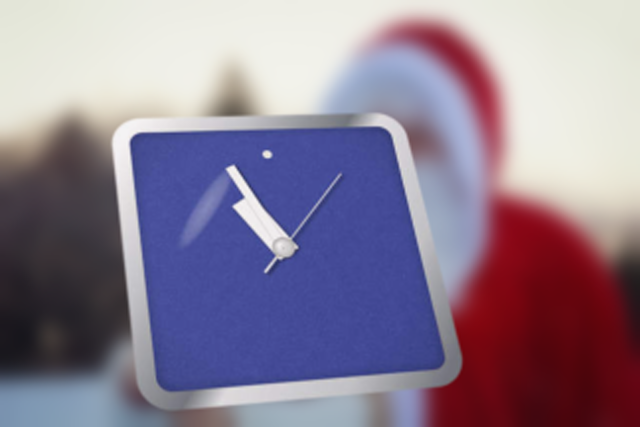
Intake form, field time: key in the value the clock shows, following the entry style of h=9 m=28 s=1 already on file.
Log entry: h=10 m=56 s=7
